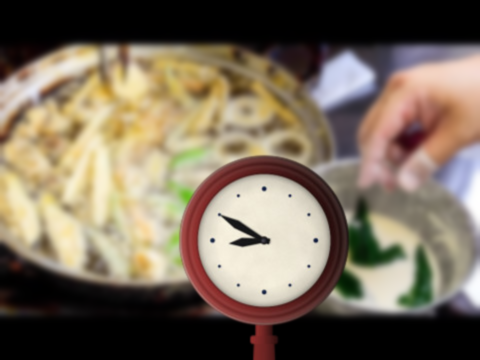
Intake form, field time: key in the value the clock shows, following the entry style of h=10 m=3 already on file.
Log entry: h=8 m=50
